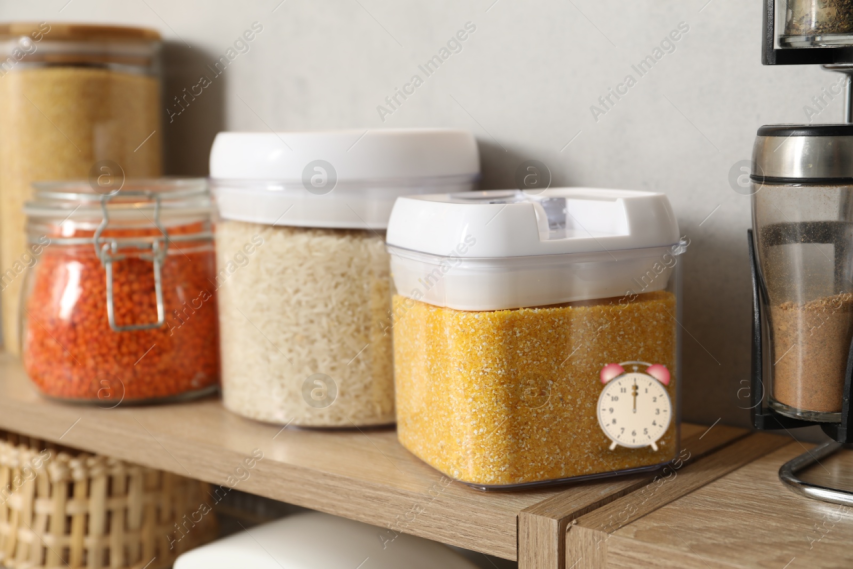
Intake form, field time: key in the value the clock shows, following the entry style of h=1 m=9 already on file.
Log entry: h=12 m=0
